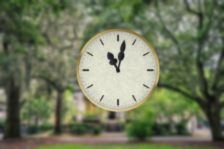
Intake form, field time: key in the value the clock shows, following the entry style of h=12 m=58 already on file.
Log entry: h=11 m=2
